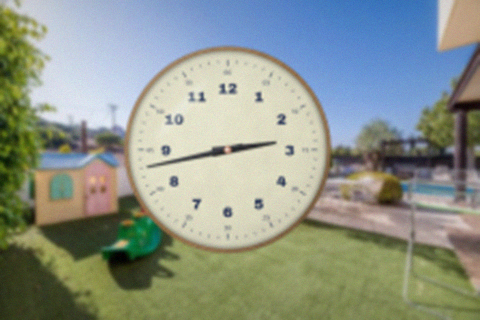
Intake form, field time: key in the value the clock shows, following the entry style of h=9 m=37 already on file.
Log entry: h=2 m=43
